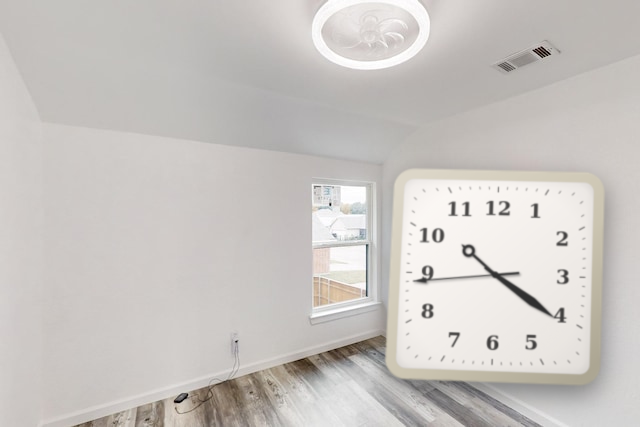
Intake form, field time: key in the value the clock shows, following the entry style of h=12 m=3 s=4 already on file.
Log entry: h=10 m=20 s=44
